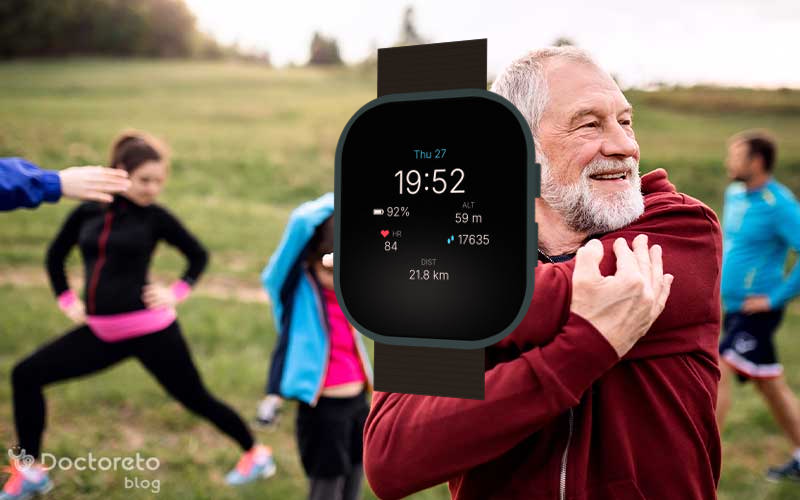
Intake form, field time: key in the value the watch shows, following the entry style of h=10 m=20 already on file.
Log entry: h=19 m=52
